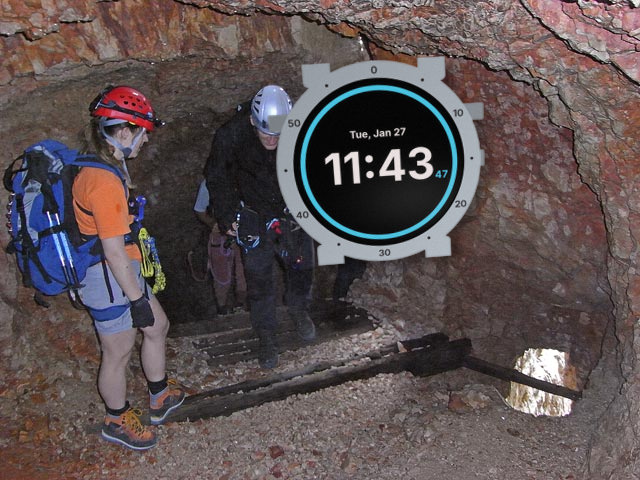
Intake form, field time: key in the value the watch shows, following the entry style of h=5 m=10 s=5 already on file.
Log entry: h=11 m=43 s=47
